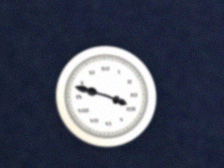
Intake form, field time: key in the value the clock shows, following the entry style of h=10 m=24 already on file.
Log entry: h=3 m=48
